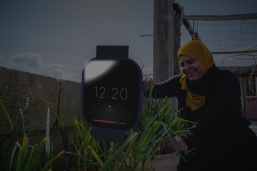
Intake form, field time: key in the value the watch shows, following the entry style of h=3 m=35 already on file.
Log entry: h=12 m=20
